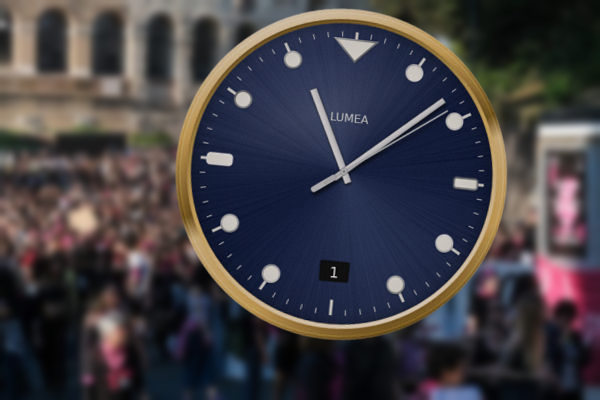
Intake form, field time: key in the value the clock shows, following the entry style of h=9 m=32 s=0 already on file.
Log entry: h=11 m=8 s=9
